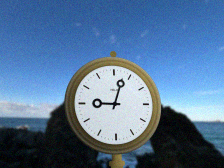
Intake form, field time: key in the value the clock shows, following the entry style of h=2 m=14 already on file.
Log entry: h=9 m=3
